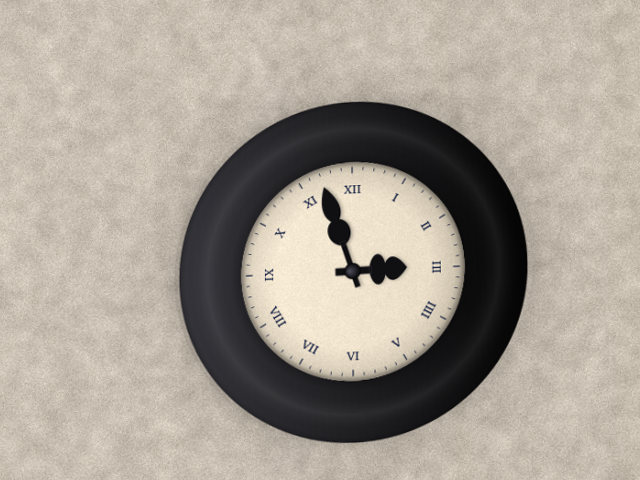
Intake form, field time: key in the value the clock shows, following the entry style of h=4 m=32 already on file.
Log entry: h=2 m=57
